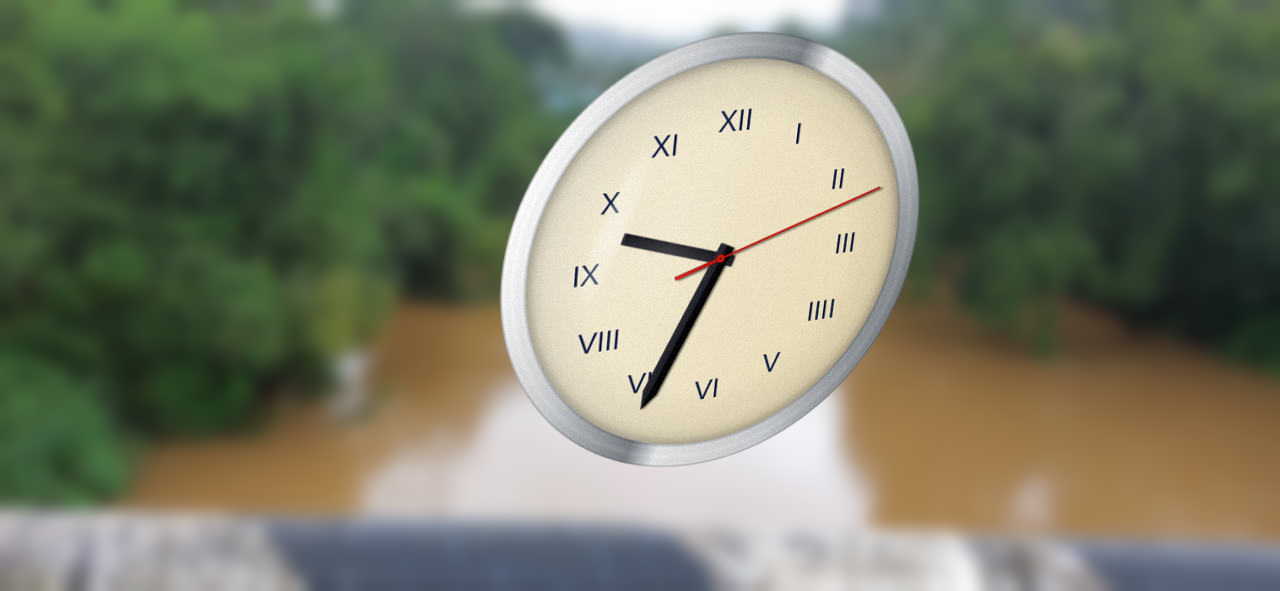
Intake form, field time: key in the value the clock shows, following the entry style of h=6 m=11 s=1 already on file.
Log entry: h=9 m=34 s=12
